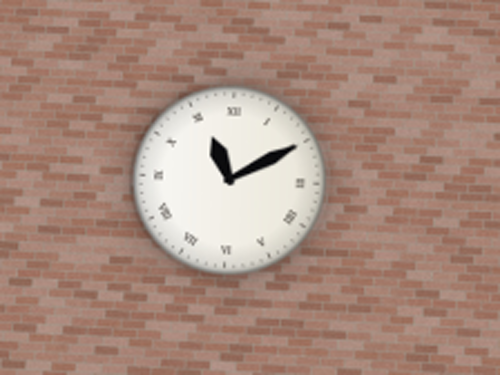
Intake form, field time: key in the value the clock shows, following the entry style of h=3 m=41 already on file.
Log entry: h=11 m=10
